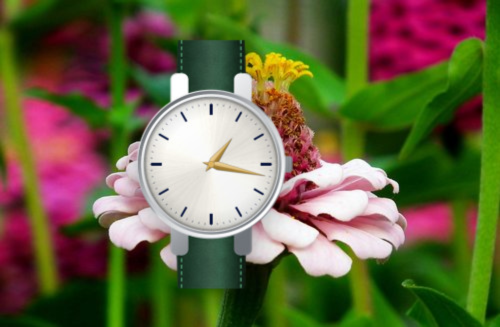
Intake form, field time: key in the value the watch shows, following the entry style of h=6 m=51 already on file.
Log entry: h=1 m=17
